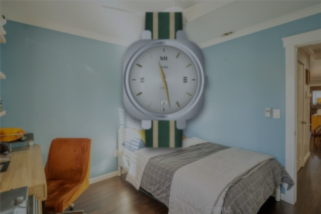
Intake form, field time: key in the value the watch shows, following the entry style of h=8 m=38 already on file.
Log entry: h=11 m=28
